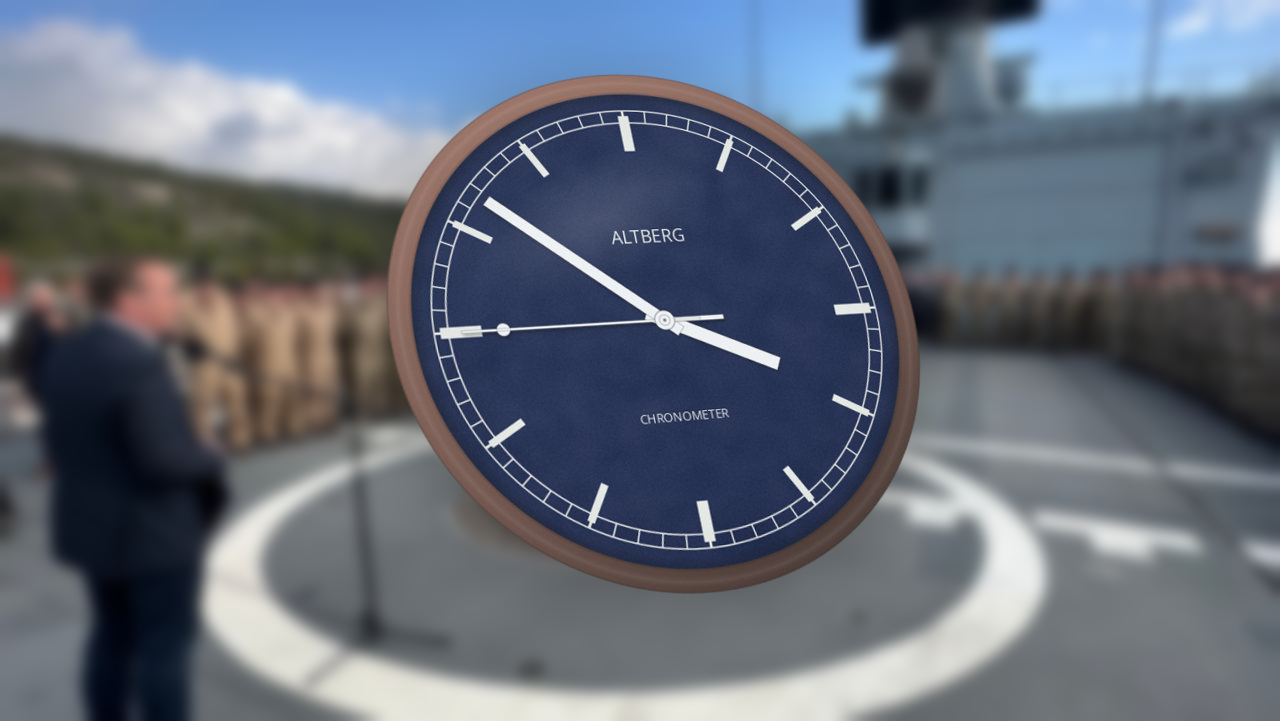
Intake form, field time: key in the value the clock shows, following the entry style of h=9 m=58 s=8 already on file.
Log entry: h=3 m=51 s=45
